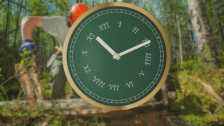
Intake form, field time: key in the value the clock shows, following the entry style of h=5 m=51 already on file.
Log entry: h=11 m=15
